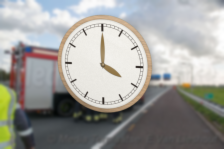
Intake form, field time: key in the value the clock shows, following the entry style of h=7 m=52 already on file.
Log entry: h=4 m=0
